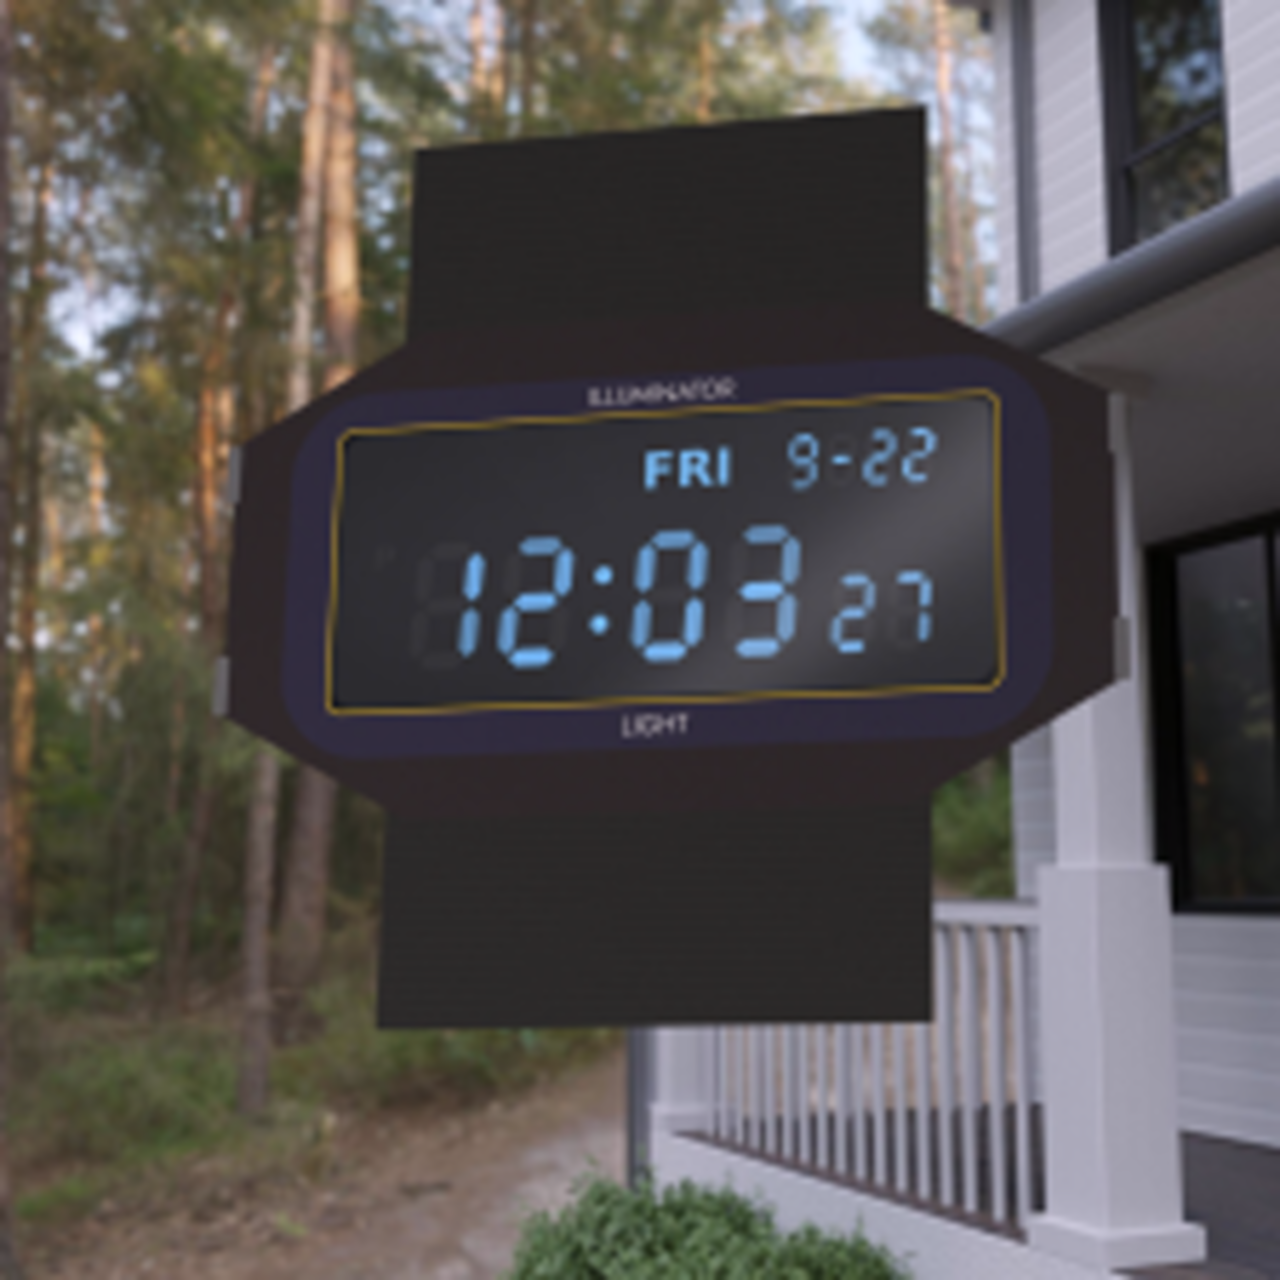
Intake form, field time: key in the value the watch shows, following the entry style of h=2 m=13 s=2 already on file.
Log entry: h=12 m=3 s=27
